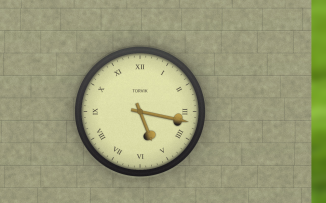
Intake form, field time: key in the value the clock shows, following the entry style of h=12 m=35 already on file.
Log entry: h=5 m=17
